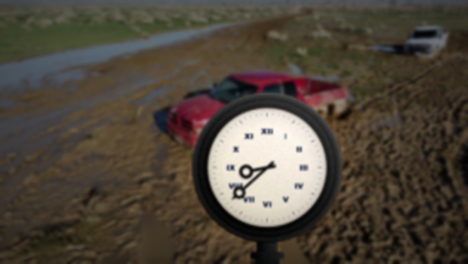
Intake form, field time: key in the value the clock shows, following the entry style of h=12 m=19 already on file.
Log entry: h=8 m=38
